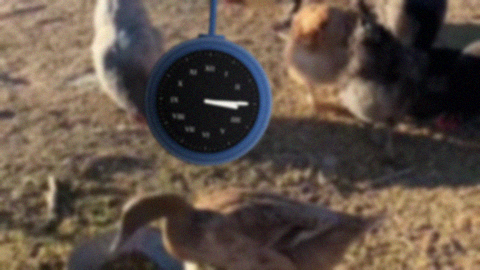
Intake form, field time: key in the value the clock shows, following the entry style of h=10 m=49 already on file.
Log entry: h=3 m=15
